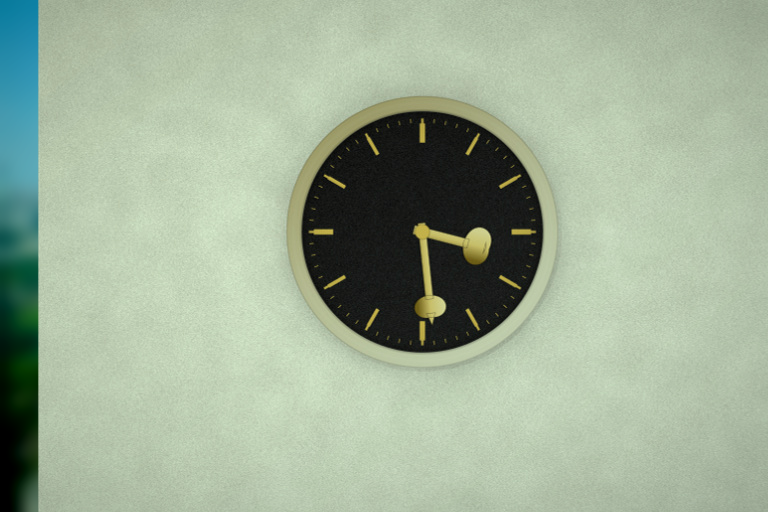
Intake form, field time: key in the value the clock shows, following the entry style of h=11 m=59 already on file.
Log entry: h=3 m=29
